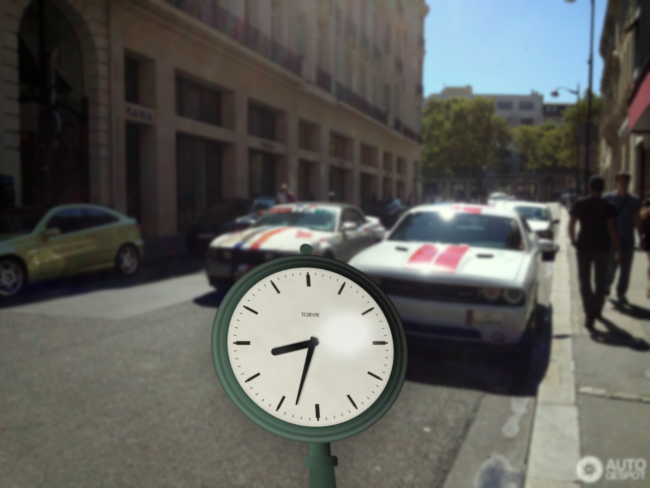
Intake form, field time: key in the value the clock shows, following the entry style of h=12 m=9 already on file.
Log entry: h=8 m=33
